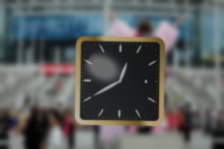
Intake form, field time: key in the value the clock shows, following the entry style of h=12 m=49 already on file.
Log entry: h=12 m=40
